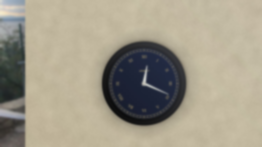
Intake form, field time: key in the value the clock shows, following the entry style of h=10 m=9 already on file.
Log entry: h=12 m=19
